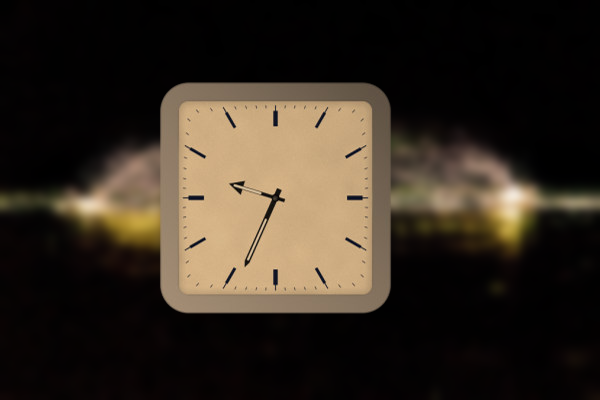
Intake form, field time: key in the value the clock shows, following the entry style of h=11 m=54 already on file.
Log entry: h=9 m=34
